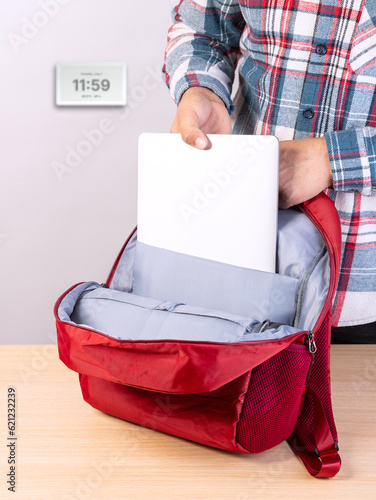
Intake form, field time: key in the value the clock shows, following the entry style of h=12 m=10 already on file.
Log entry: h=11 m=59
